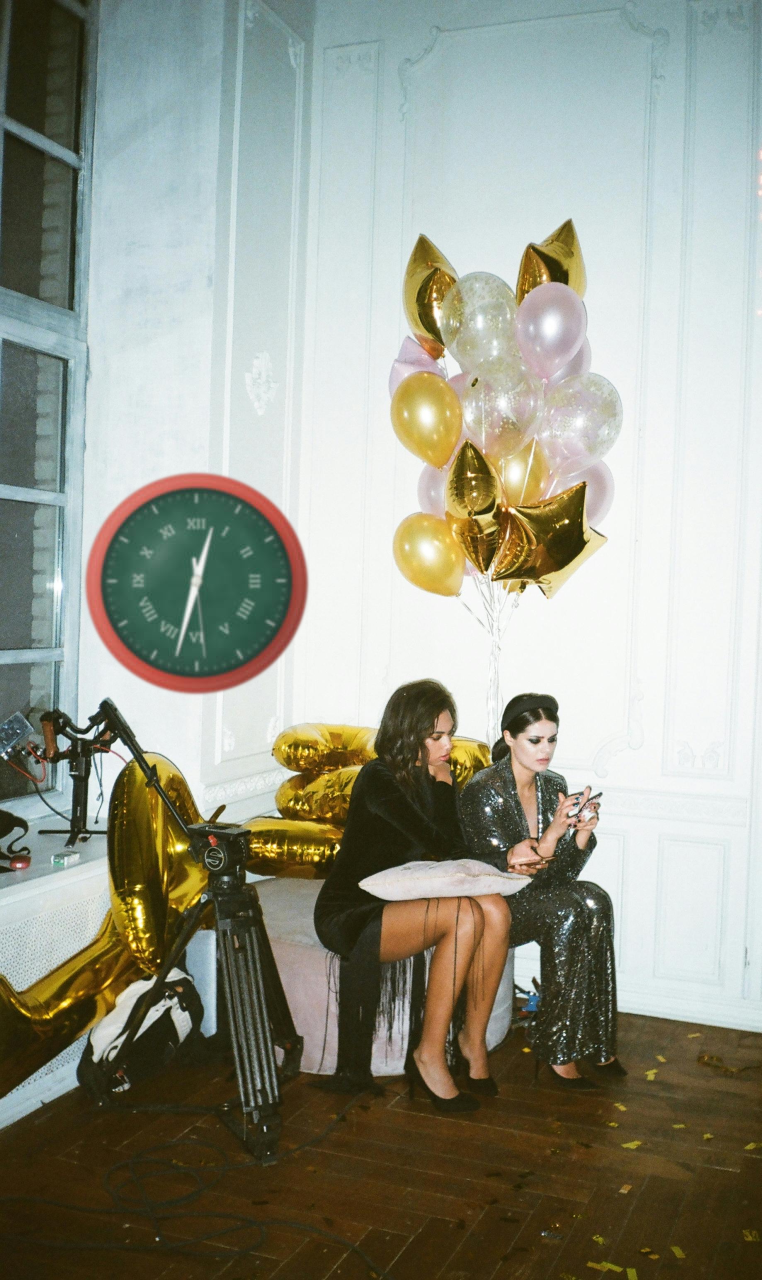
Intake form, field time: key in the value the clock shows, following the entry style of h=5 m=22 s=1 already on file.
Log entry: h=12 m=32 s=29
